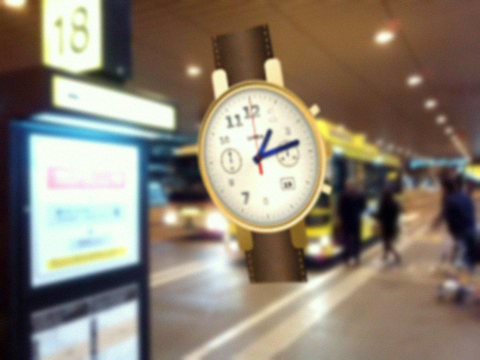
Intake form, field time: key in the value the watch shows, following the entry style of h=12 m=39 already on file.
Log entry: h=1 m=13
